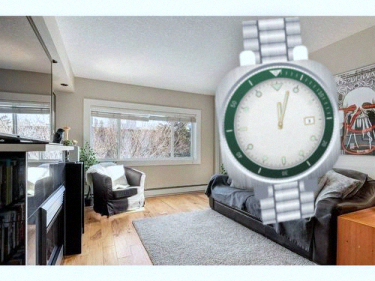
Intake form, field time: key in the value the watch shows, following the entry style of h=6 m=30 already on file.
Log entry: h=12 m=3
